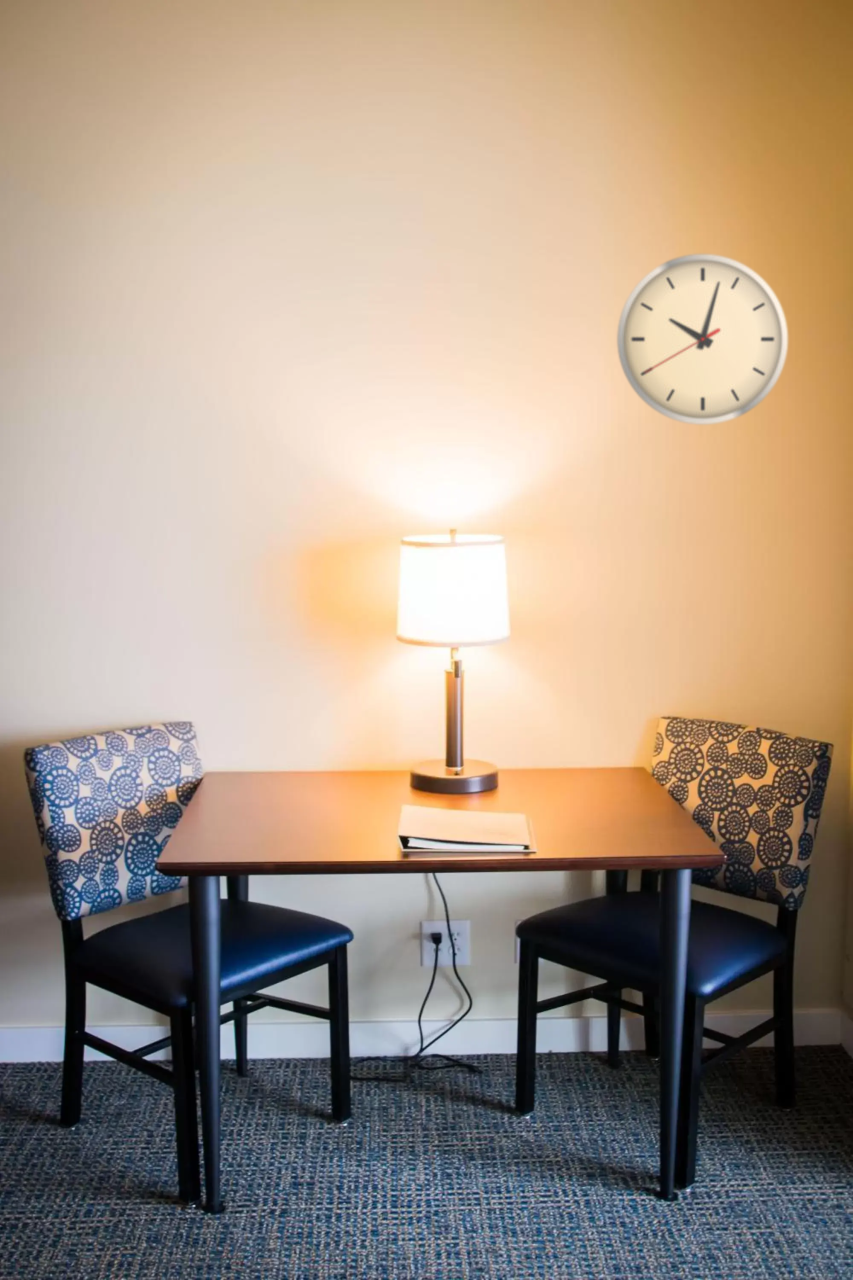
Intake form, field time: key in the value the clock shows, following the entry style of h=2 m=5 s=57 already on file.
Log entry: h=10 m=2 s=40
